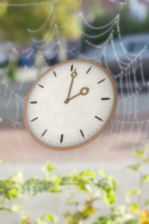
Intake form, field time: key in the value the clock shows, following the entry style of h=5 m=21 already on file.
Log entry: h=2 m=1
